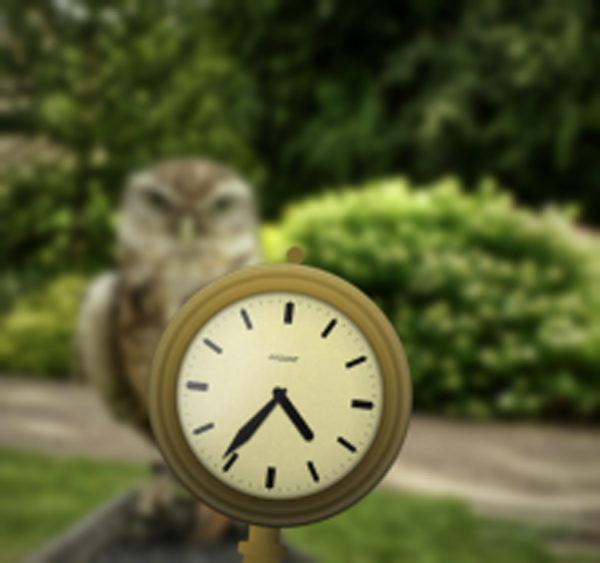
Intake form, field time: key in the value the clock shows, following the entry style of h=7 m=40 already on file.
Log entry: h=4 m=36
